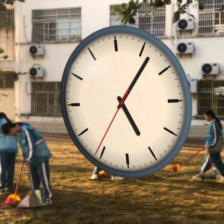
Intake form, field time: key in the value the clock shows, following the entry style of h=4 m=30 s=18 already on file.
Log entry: h=5 m=6 s=36
